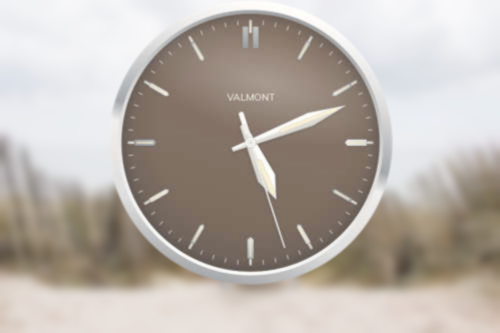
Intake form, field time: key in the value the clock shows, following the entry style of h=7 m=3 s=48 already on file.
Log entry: h=5 m=11 s=27
